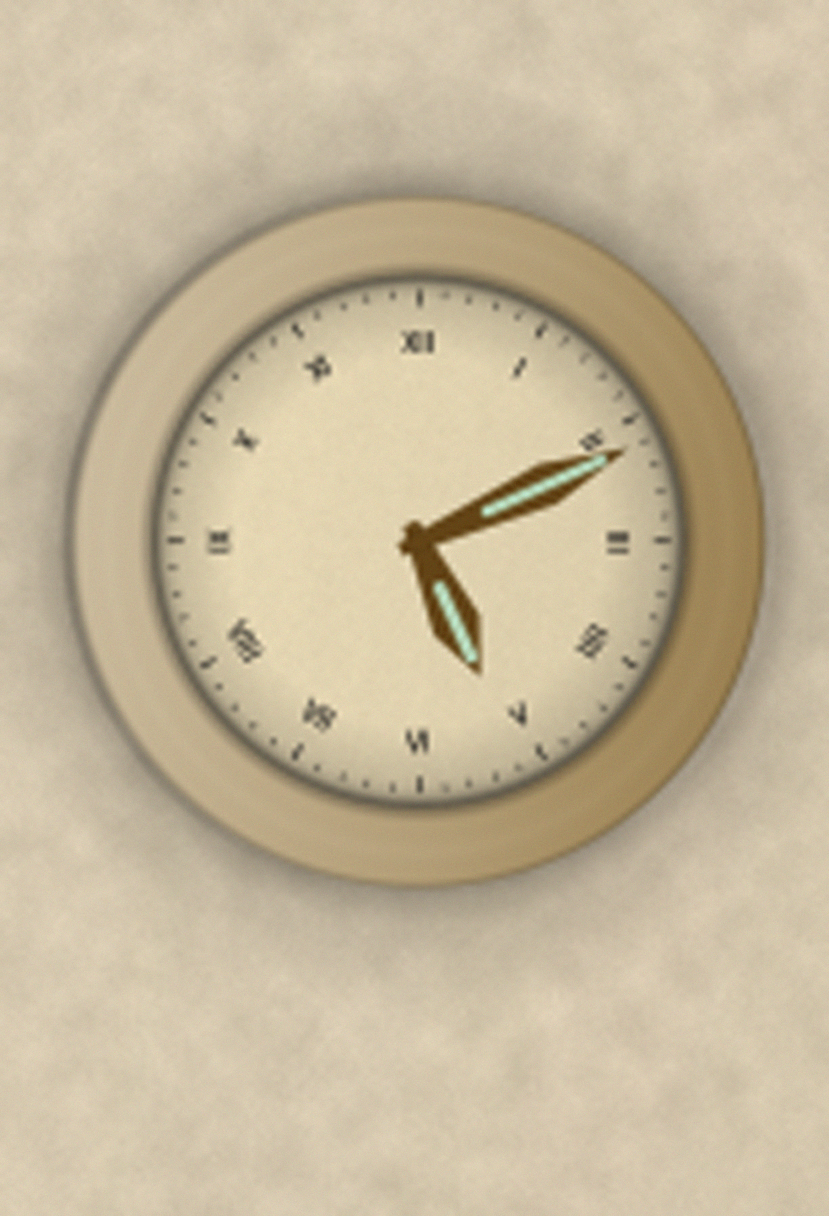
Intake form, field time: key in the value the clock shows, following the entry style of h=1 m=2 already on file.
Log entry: h=5 m=11
